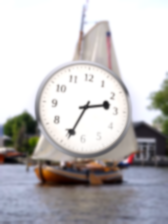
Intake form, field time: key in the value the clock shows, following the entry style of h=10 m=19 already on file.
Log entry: h=2 m=34
